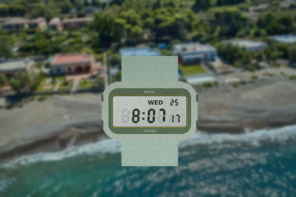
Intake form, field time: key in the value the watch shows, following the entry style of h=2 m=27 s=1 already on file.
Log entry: h=8 m=7 s=17
